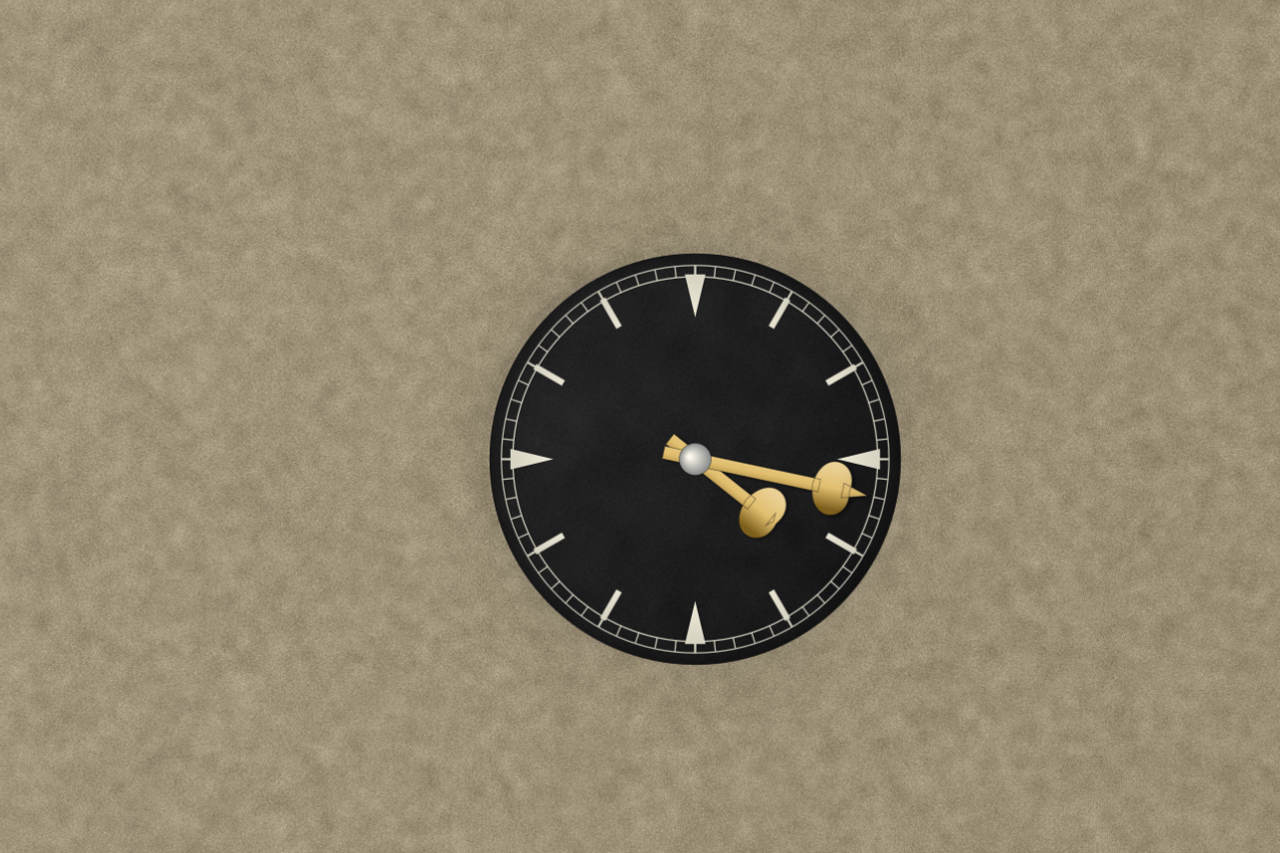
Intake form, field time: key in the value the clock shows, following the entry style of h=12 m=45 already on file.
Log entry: h=4 m=17
